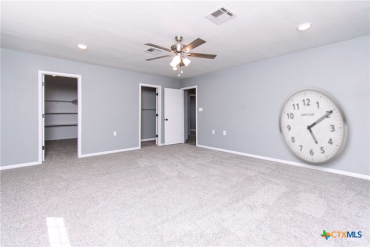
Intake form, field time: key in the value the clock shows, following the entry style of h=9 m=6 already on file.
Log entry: h=5 m=10
